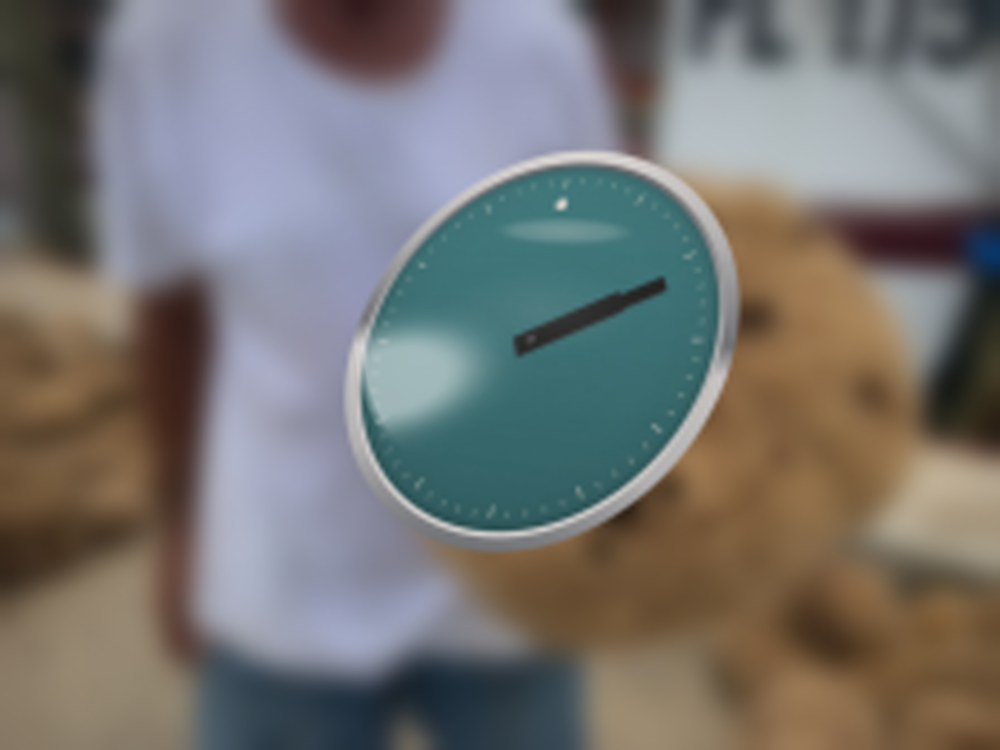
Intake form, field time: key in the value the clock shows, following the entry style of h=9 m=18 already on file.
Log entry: h=2 m=11
